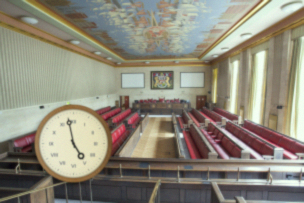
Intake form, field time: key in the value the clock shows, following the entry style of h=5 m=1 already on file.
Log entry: h=4 m=58
